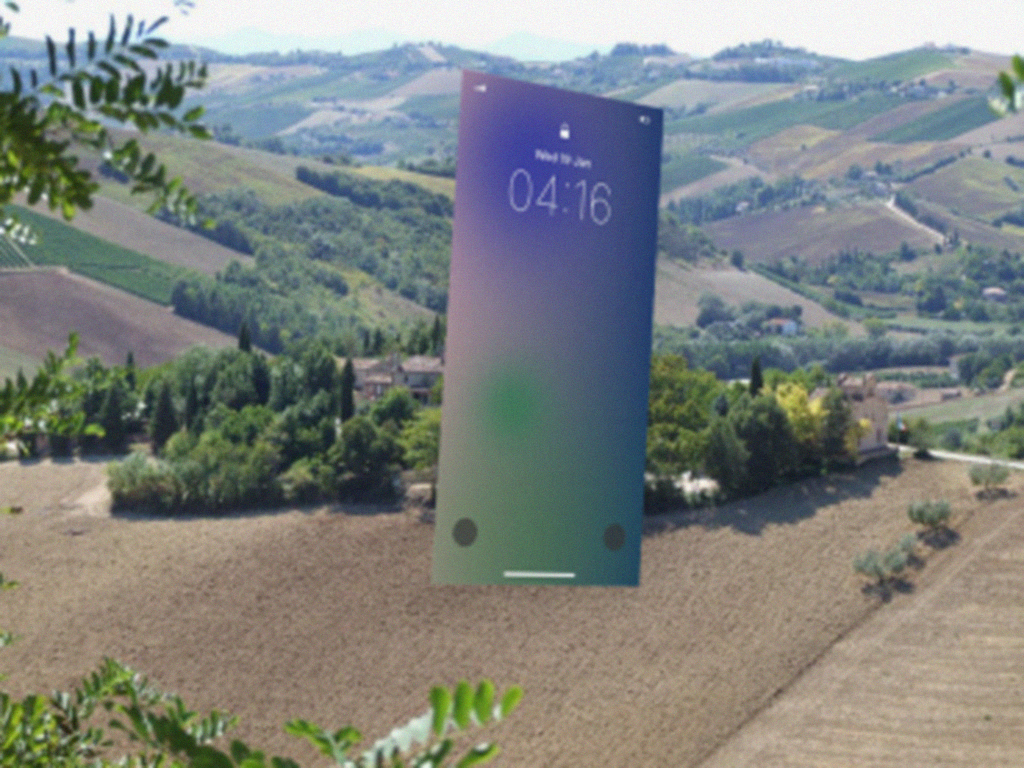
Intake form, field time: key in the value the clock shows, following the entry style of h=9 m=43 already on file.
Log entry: h=4 m=16
